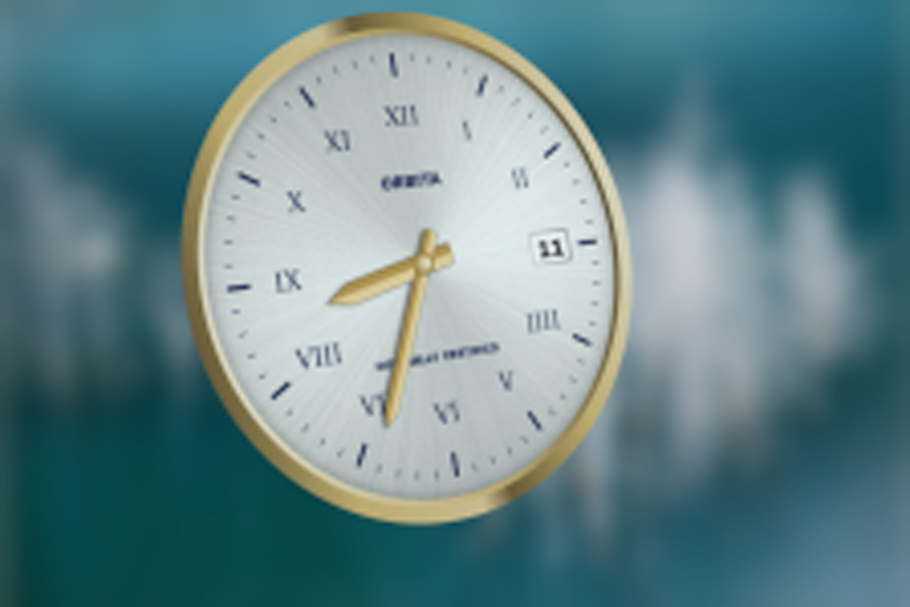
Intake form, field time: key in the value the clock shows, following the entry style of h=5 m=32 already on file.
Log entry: h=8 m=34
